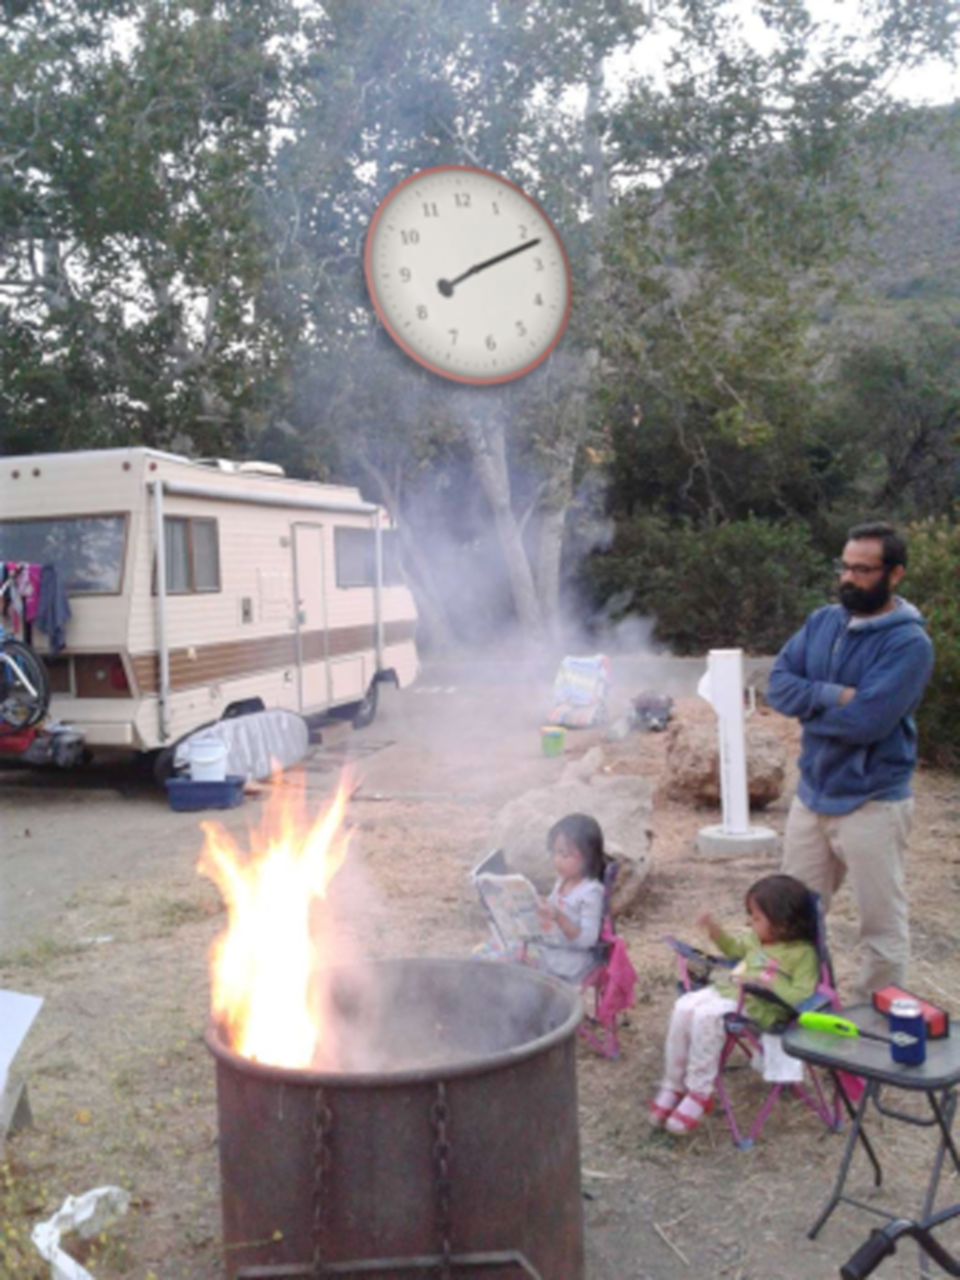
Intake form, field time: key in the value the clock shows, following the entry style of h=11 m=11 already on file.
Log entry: h=8 m=12
